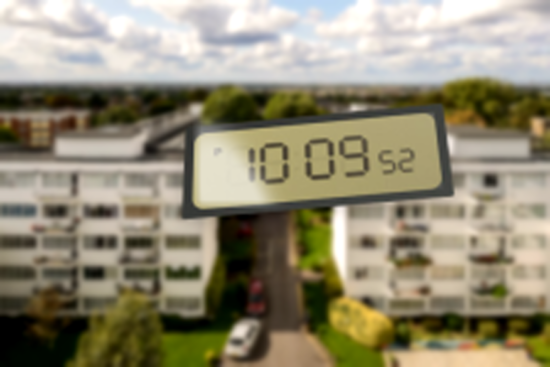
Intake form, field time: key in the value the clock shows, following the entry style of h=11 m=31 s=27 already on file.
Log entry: h=10 m=9 s=52
